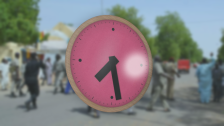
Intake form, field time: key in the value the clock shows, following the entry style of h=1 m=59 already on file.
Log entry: h=7 m=28
